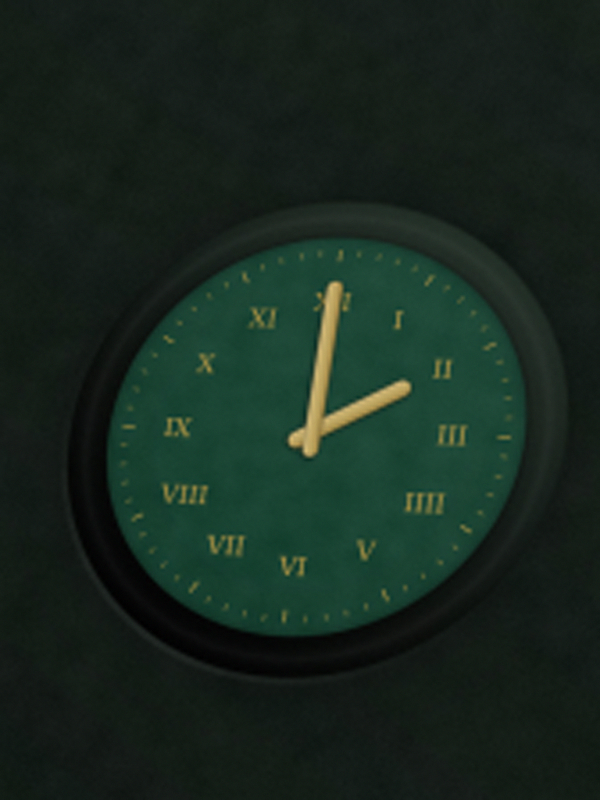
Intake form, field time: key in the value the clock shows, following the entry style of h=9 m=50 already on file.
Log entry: h=2 m=0
